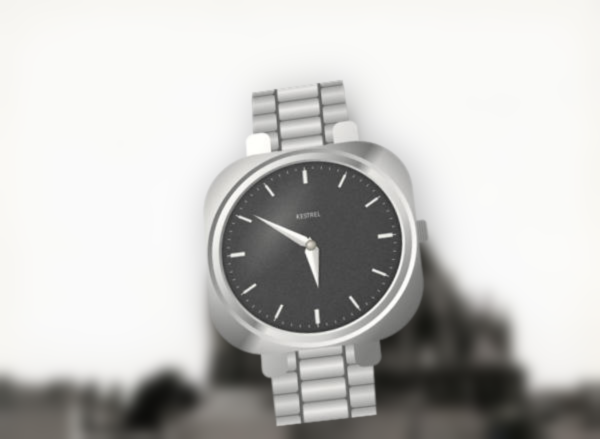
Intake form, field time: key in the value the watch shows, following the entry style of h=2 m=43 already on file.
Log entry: h=5 m=51
